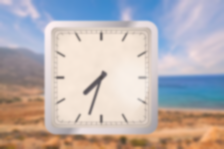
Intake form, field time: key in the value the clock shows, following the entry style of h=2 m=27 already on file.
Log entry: h=7 m=33
